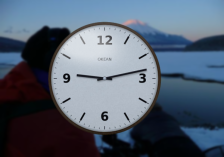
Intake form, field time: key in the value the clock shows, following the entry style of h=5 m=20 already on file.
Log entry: h=9 m=13
